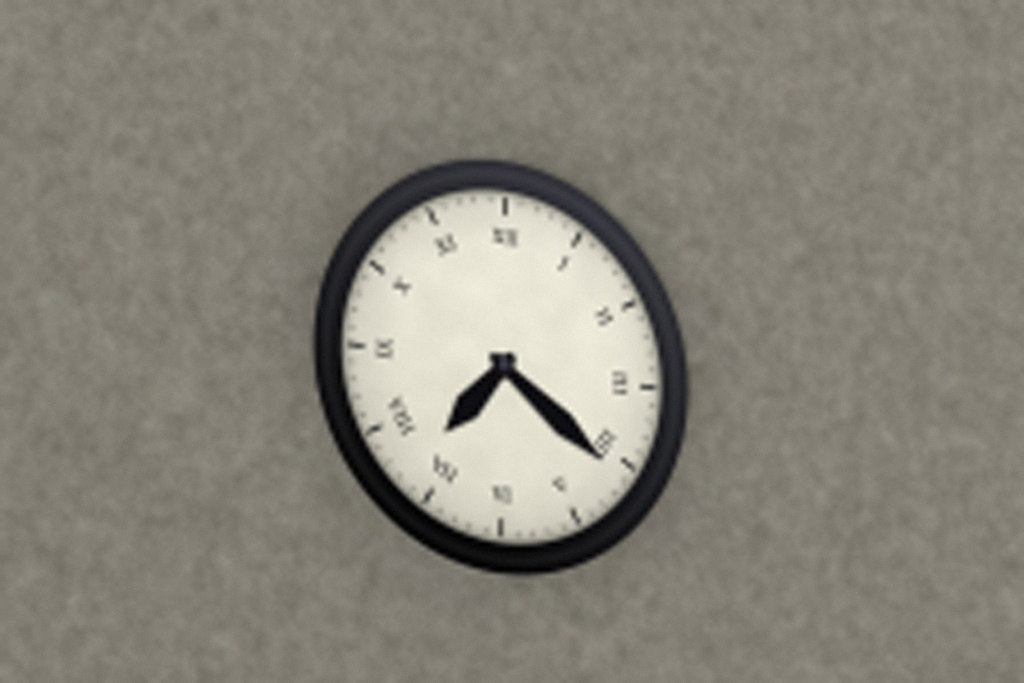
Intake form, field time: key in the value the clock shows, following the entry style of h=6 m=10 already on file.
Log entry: h=7 m=21
